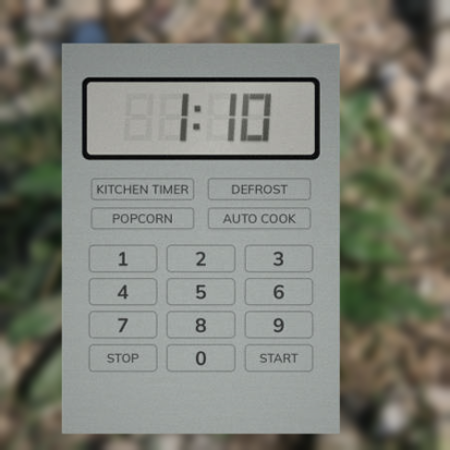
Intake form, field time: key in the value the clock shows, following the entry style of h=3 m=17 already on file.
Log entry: h=1 m=10
